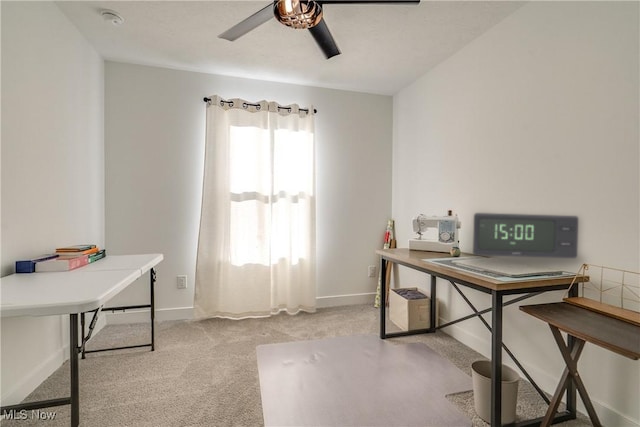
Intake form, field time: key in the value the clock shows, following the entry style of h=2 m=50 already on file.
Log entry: h=15 m=0
